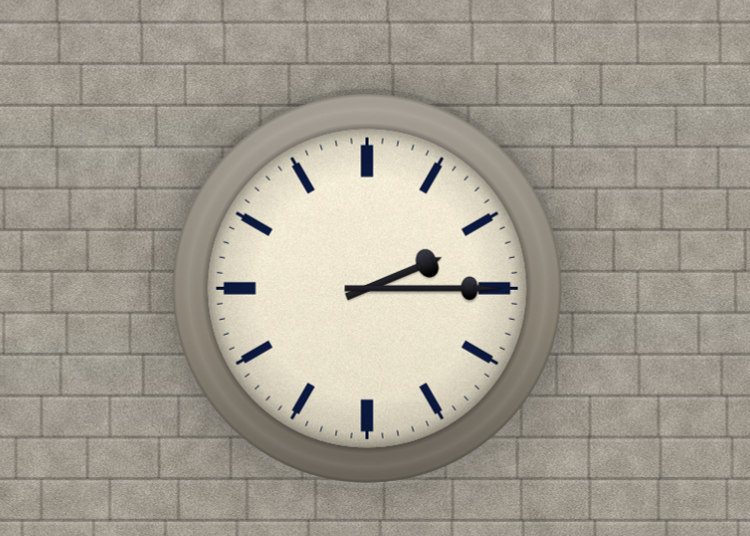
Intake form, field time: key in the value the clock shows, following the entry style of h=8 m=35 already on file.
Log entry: h=2 m=15
